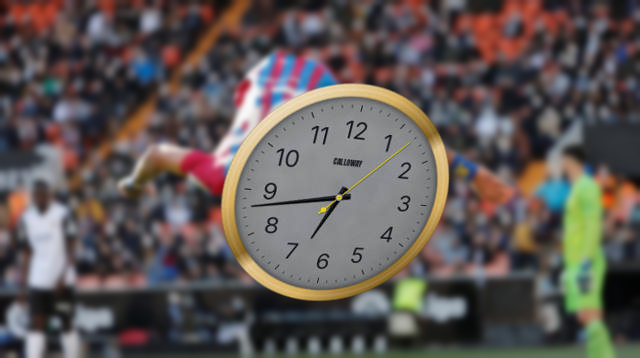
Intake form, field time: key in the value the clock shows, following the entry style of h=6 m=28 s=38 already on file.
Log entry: h=6 m=43 s=7
